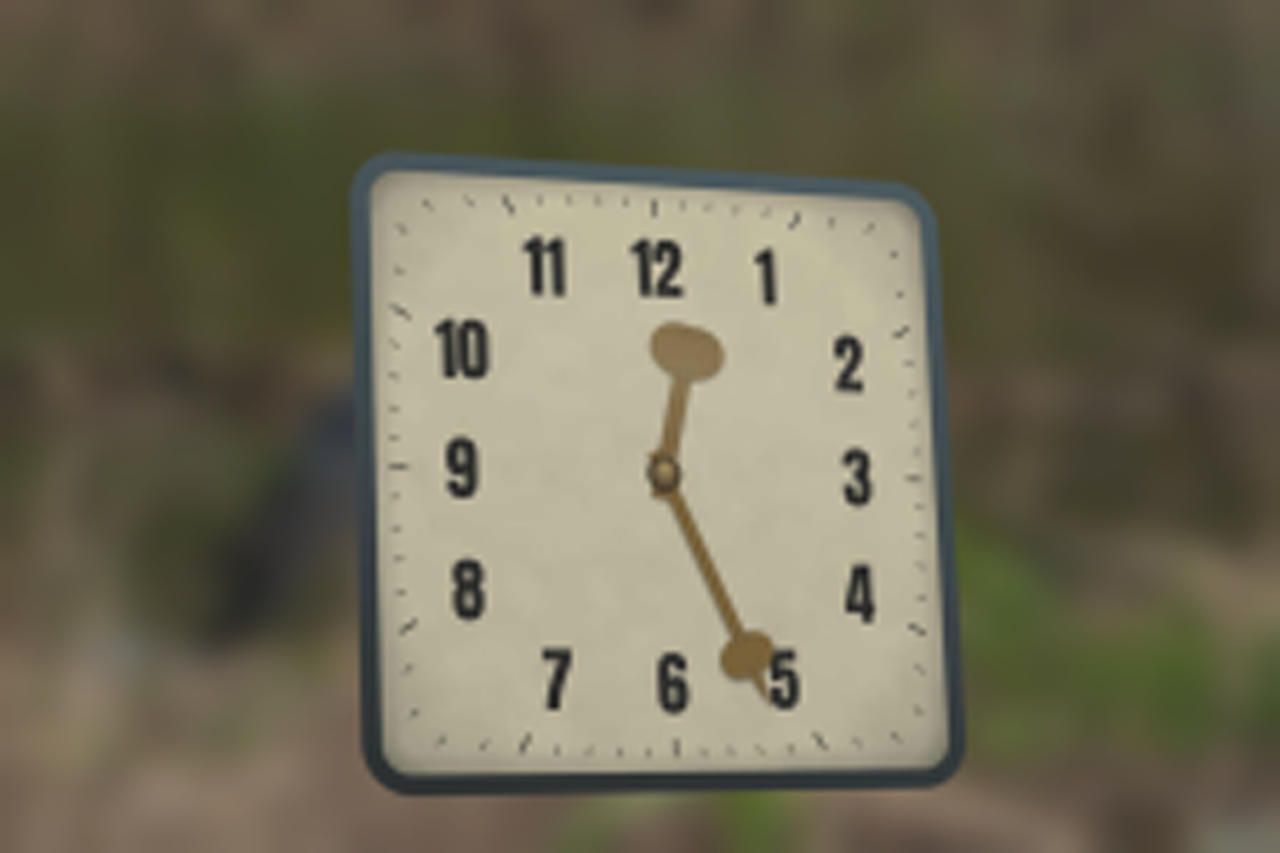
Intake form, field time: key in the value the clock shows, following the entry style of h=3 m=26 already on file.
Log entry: h=12 m=26
